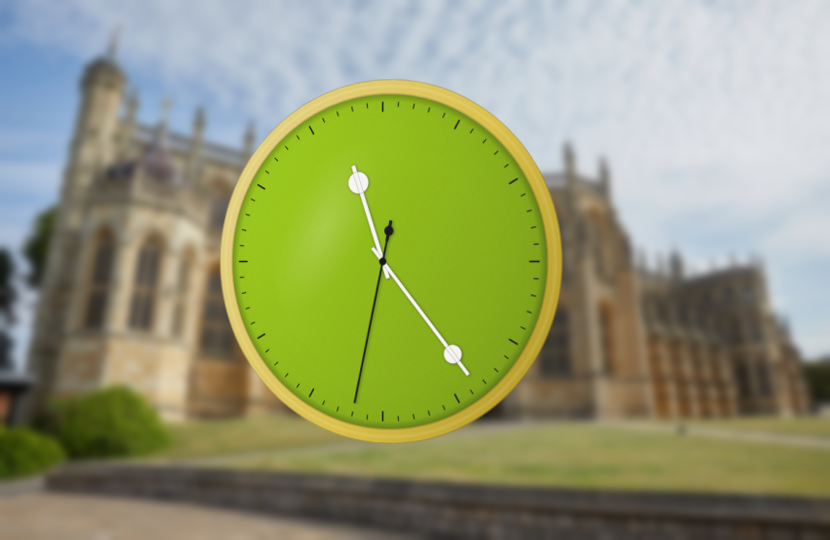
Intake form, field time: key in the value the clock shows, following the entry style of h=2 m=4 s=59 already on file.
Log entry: h=11 m=23 s=32
